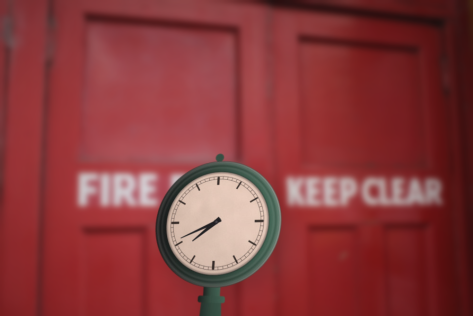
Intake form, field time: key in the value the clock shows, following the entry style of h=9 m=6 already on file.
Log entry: h=7 m=41
